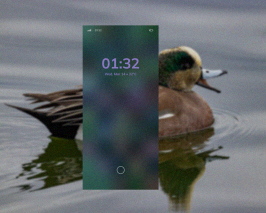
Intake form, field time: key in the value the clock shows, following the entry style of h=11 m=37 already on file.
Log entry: h=1 m=32
